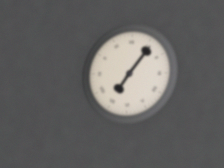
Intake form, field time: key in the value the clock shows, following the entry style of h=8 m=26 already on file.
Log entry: h=7 m=6
